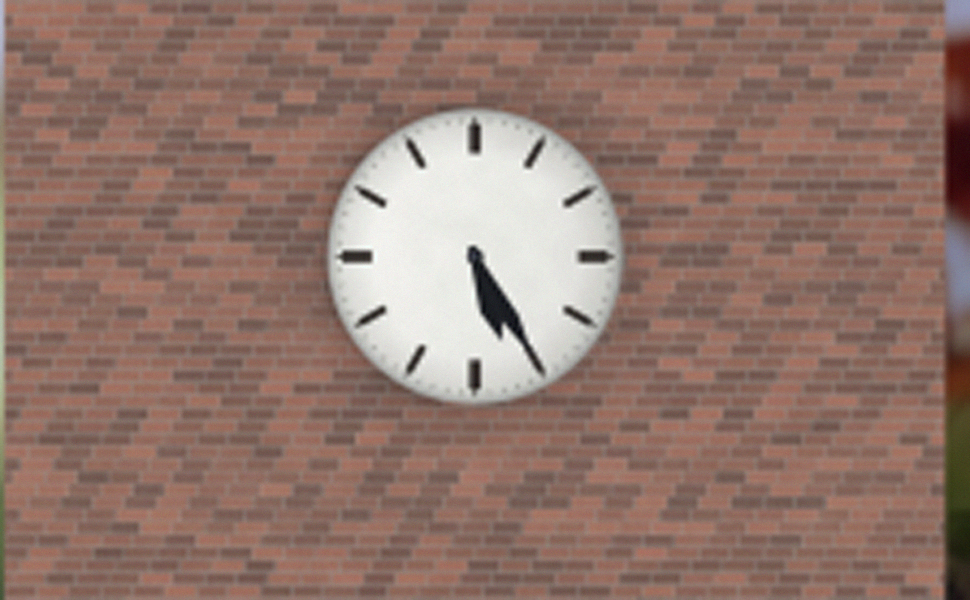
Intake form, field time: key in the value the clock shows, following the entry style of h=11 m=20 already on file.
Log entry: h=5 m=25
